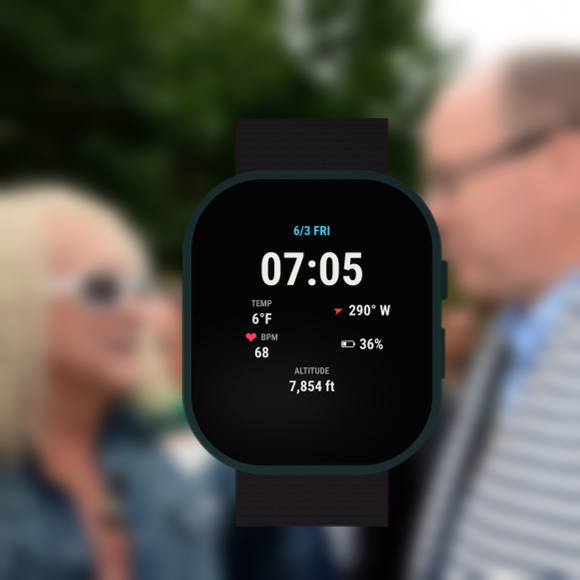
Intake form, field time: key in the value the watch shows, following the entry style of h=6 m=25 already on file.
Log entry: h=7 m=5
